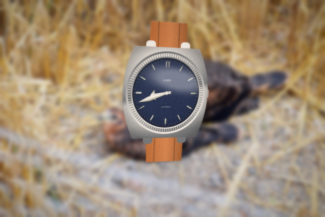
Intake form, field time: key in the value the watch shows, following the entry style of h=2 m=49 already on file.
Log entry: h=8 m=42
